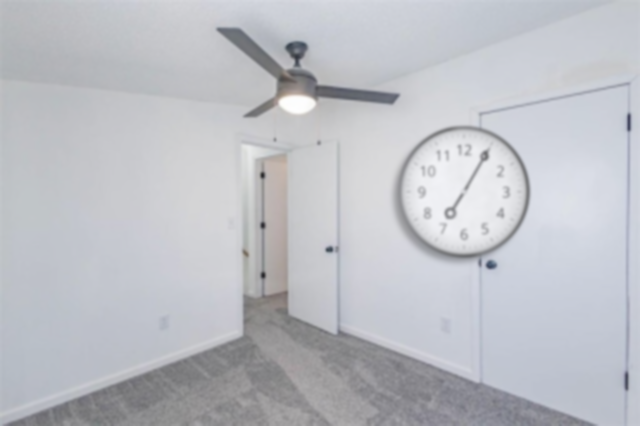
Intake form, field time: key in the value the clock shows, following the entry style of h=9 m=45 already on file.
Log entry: h=7 m=5
